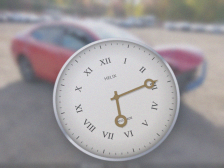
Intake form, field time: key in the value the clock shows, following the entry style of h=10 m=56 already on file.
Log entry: h=6 m=14
